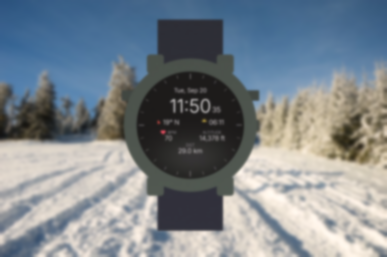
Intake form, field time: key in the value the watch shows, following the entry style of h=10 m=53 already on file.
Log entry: h=11 m=50
